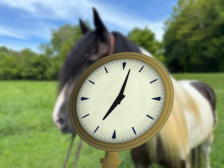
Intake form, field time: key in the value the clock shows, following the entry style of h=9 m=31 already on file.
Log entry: h=7 m=2
